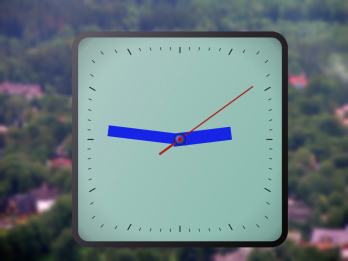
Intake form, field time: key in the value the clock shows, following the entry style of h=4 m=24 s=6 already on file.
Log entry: h=2 m=46 s=9
